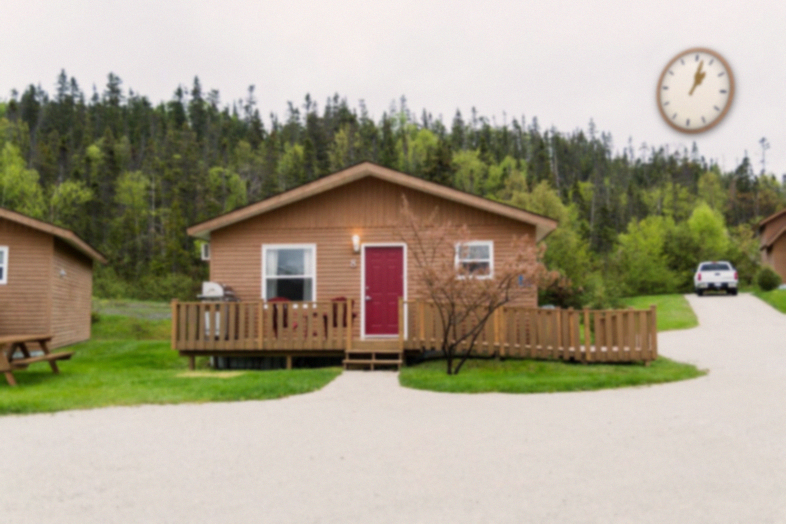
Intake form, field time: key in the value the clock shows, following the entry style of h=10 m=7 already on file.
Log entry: h=1 m=2
